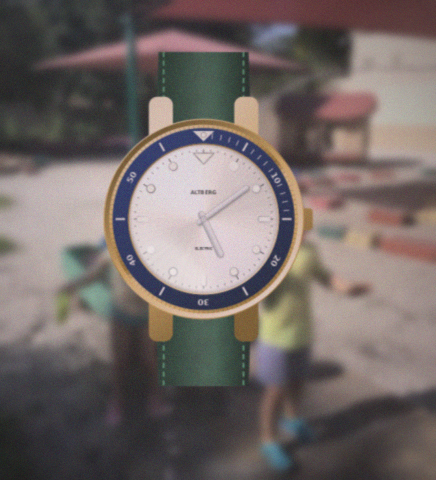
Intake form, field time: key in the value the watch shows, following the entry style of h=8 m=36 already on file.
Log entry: h=5 m=9
